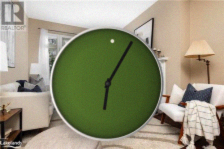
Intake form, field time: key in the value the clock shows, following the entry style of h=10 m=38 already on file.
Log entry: h=6 m=4
